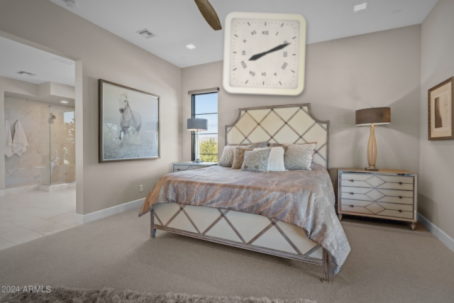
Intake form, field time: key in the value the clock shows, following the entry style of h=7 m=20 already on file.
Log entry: h=8 m=11
